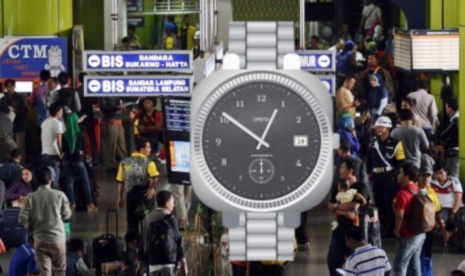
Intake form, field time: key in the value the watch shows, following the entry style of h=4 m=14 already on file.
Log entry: h=12 m=51
